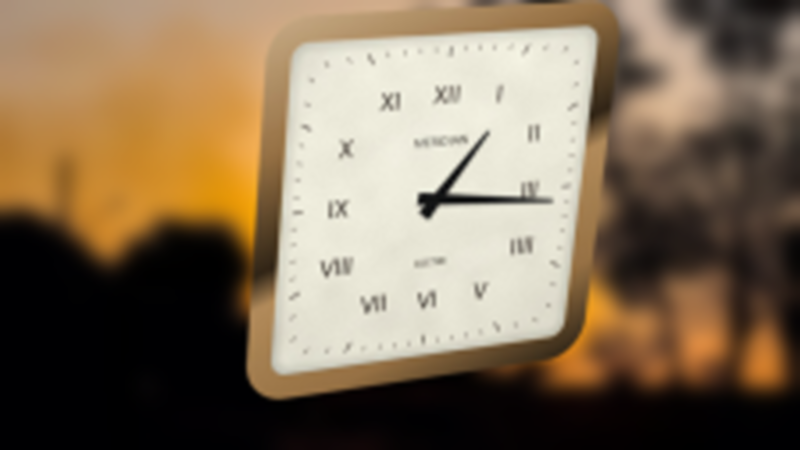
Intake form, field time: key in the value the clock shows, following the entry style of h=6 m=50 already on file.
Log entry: h=1 m=16
